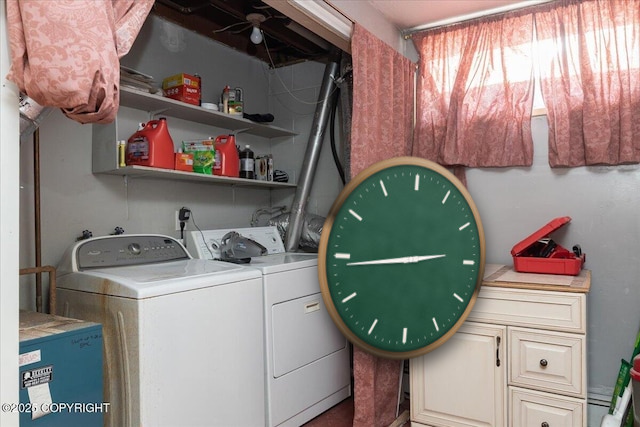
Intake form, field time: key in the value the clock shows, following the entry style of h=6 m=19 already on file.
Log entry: h=2 m=44
